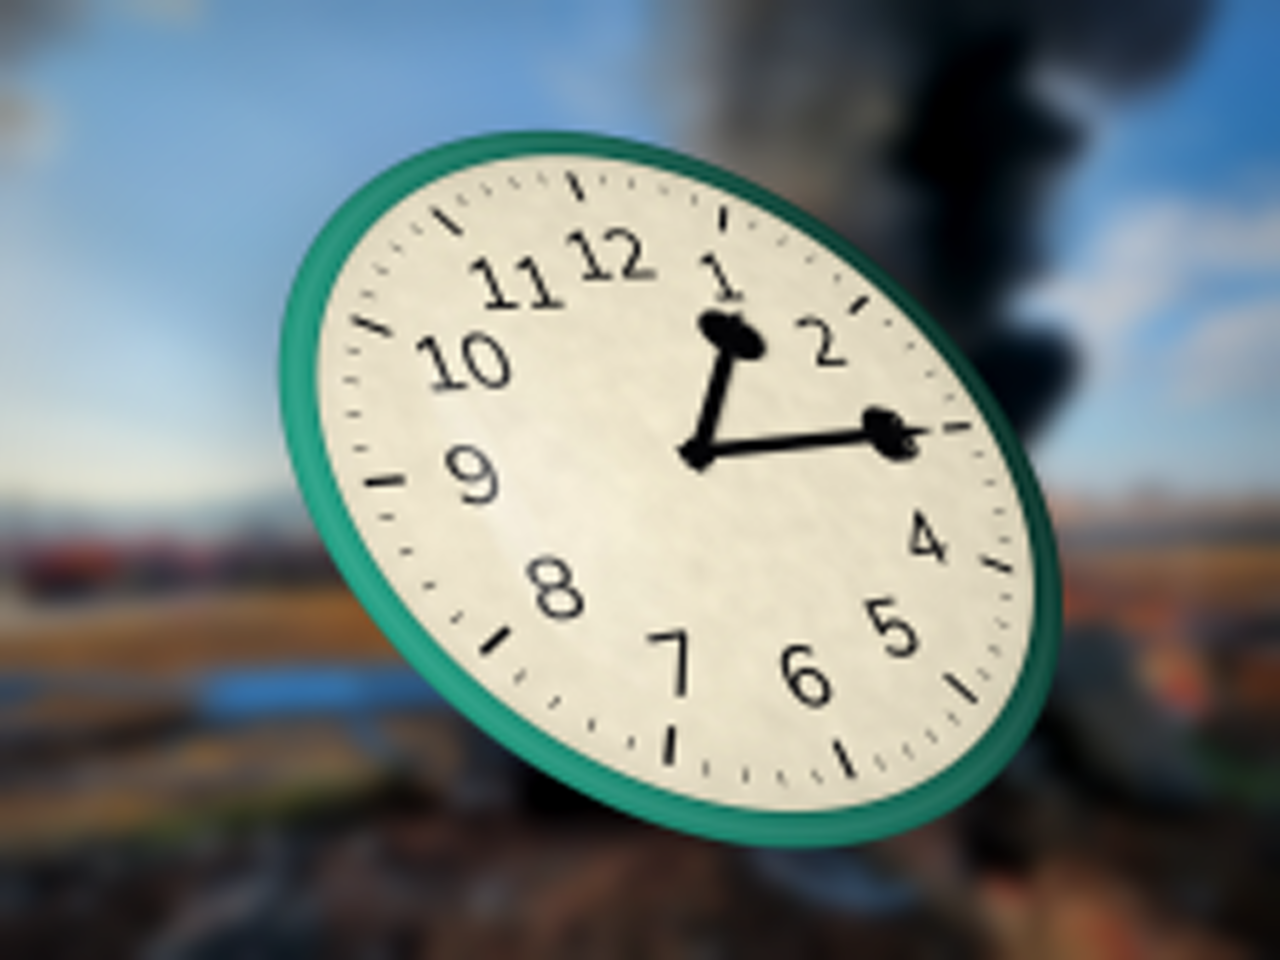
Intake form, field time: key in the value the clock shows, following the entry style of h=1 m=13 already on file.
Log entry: h=1 m=15
